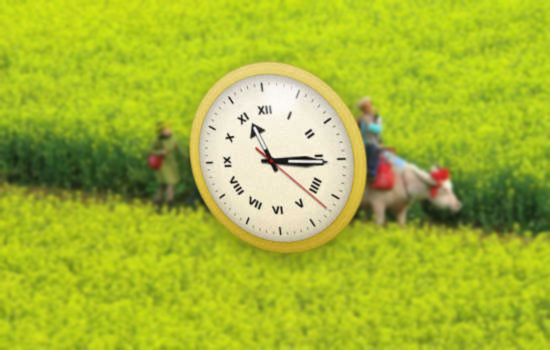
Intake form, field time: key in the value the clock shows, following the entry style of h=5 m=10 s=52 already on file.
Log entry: h=11 m=15 s=22
